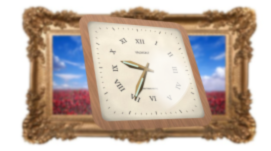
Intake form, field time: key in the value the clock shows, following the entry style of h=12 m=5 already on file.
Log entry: h=9 m=35
